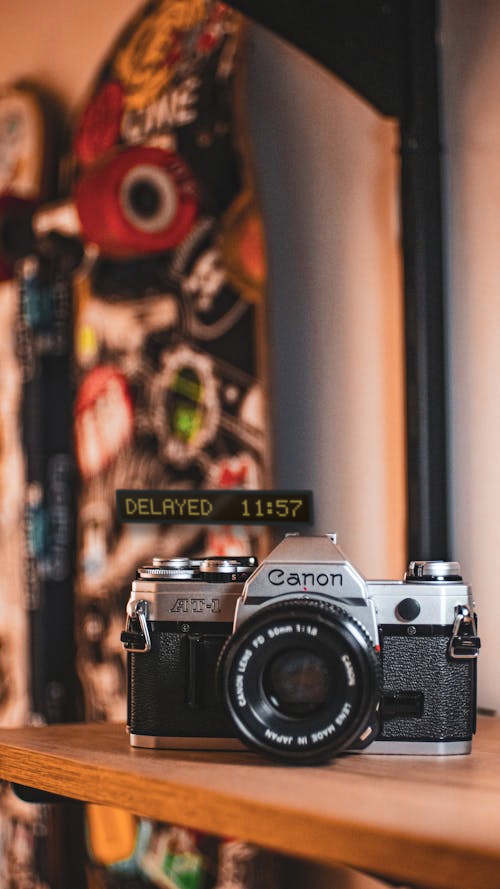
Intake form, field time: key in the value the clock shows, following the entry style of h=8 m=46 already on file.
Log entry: h=11 m=57
